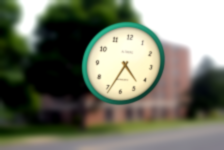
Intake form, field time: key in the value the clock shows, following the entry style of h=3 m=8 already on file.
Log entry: h=4 m=34
